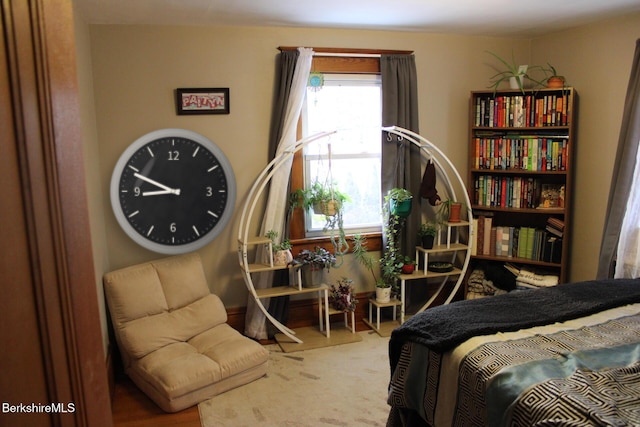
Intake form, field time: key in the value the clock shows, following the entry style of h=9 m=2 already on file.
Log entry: h=8 m=49
